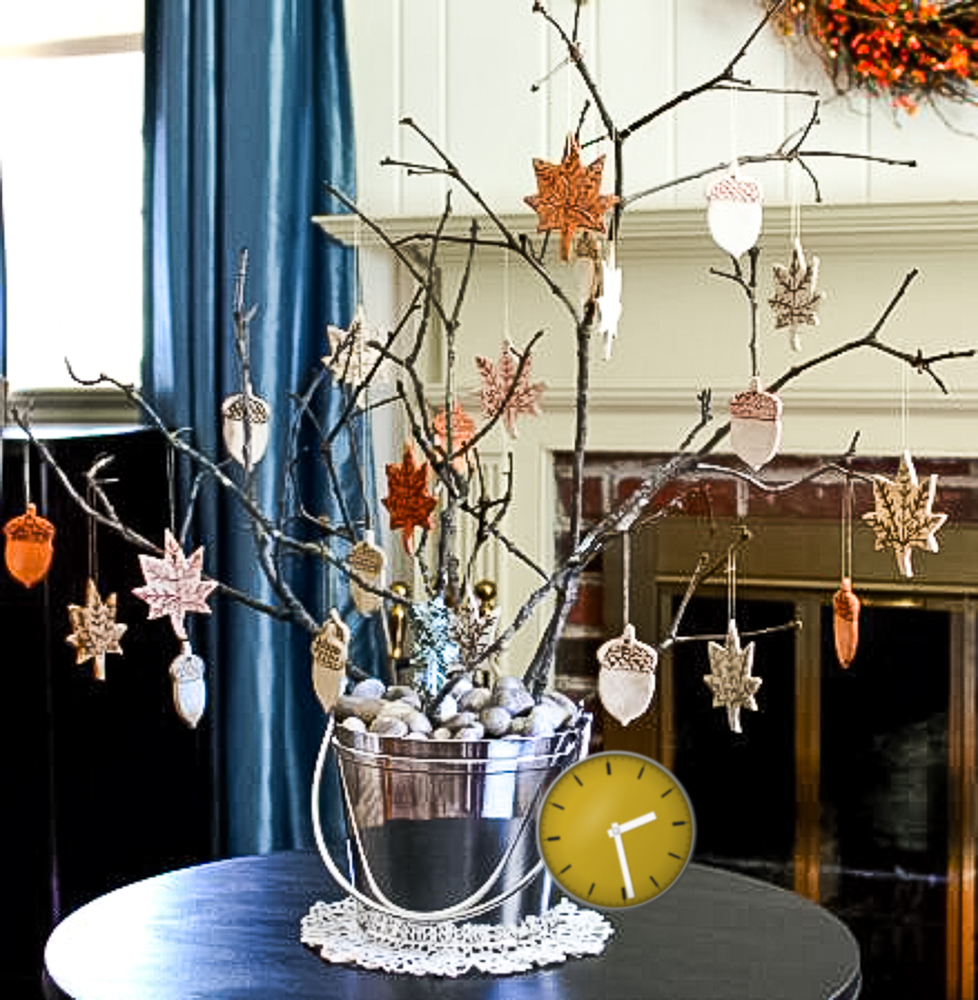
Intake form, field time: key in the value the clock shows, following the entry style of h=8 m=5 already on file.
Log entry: h=2 m=29
